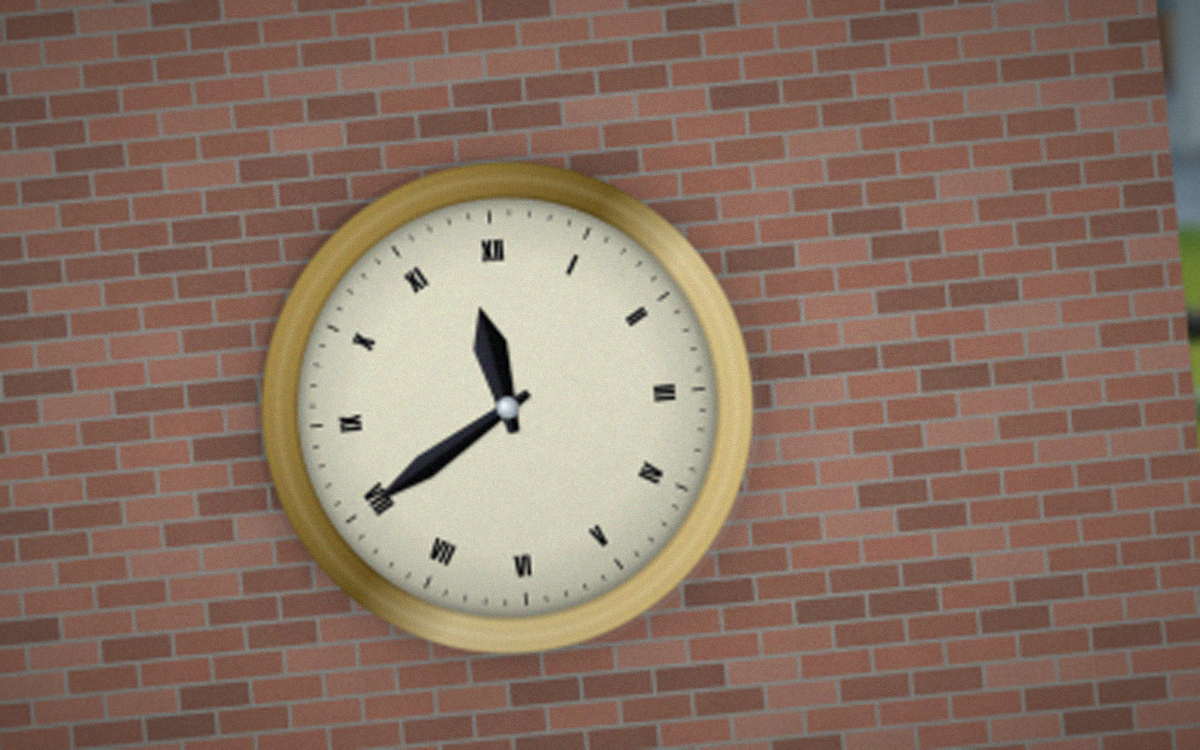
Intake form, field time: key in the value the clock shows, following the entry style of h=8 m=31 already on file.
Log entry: h=11 m=40
